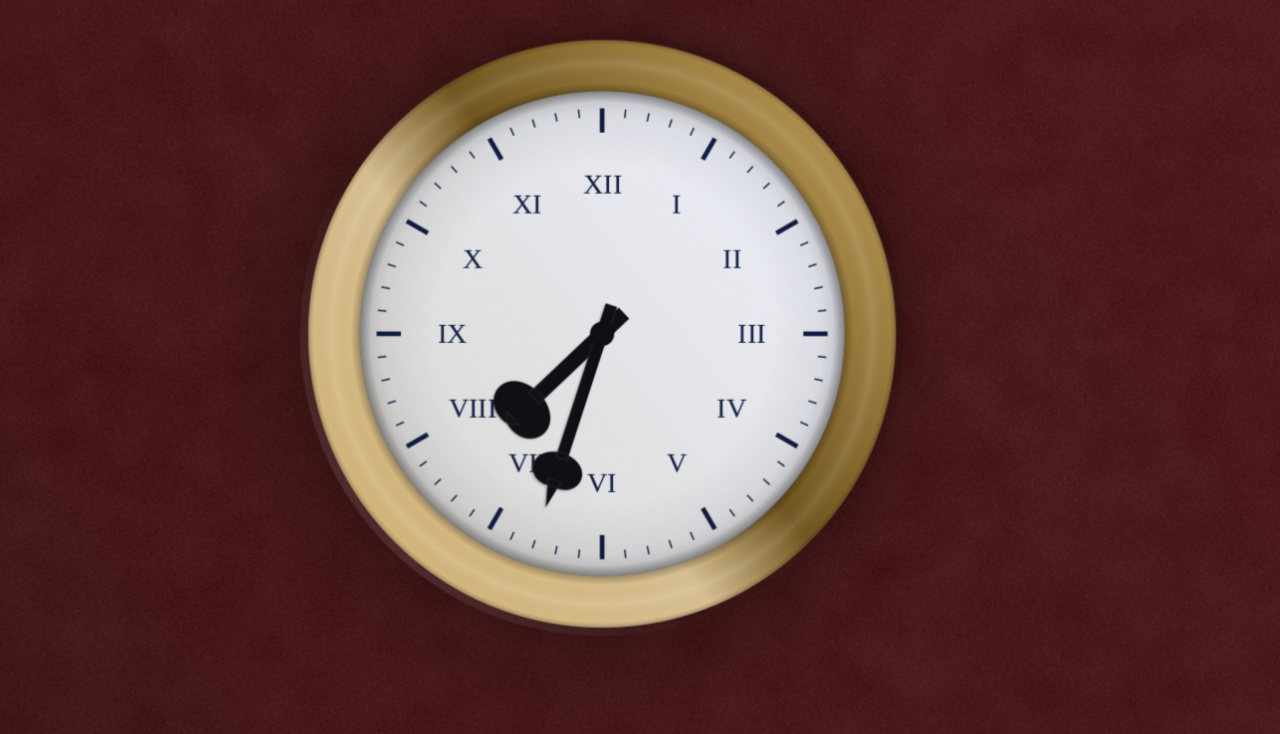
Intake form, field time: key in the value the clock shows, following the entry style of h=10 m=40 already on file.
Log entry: h=7 m=33
